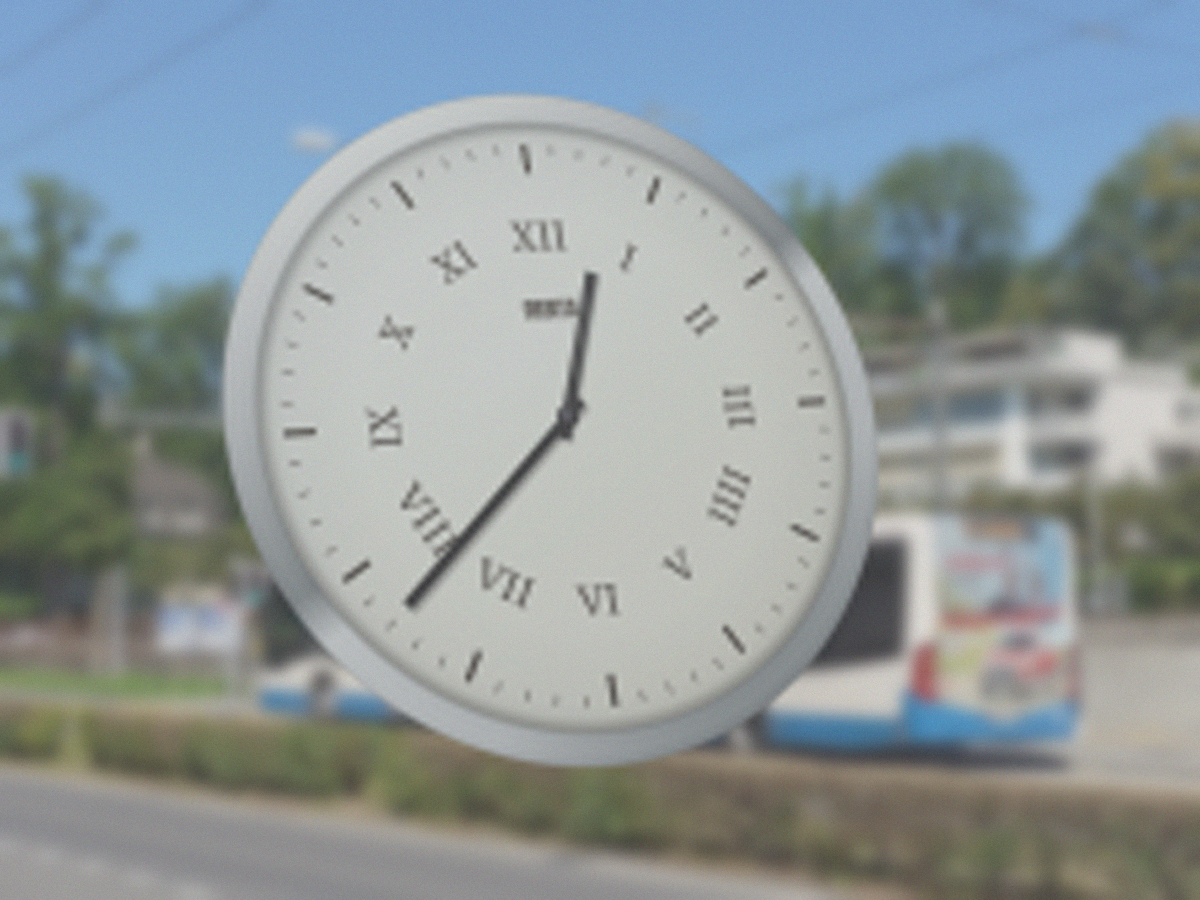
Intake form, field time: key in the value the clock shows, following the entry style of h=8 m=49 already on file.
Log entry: h=12 m=38
